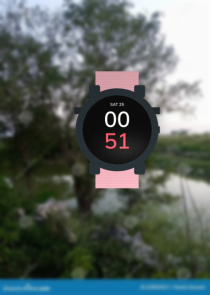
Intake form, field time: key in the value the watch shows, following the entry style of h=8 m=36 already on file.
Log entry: h=0 m=51
